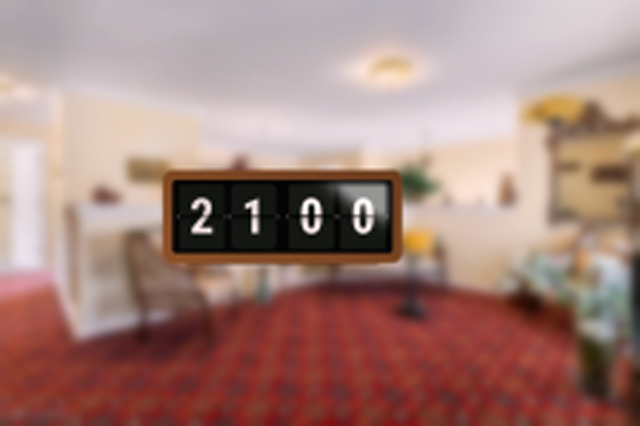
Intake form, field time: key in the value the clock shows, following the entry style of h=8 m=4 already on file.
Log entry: h=21 m=0
